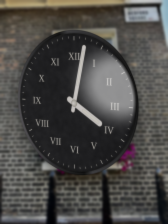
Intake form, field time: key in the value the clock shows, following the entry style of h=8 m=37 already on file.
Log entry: h=4 m=2
